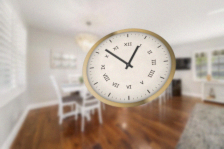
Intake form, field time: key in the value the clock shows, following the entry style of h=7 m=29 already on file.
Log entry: h=12 m=52
